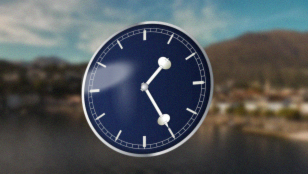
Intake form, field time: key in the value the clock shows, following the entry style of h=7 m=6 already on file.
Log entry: h=1 m=25
